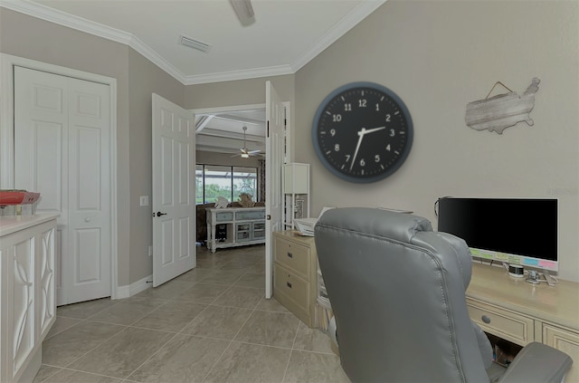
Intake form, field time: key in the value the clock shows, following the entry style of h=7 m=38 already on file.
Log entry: h=2 m=33
